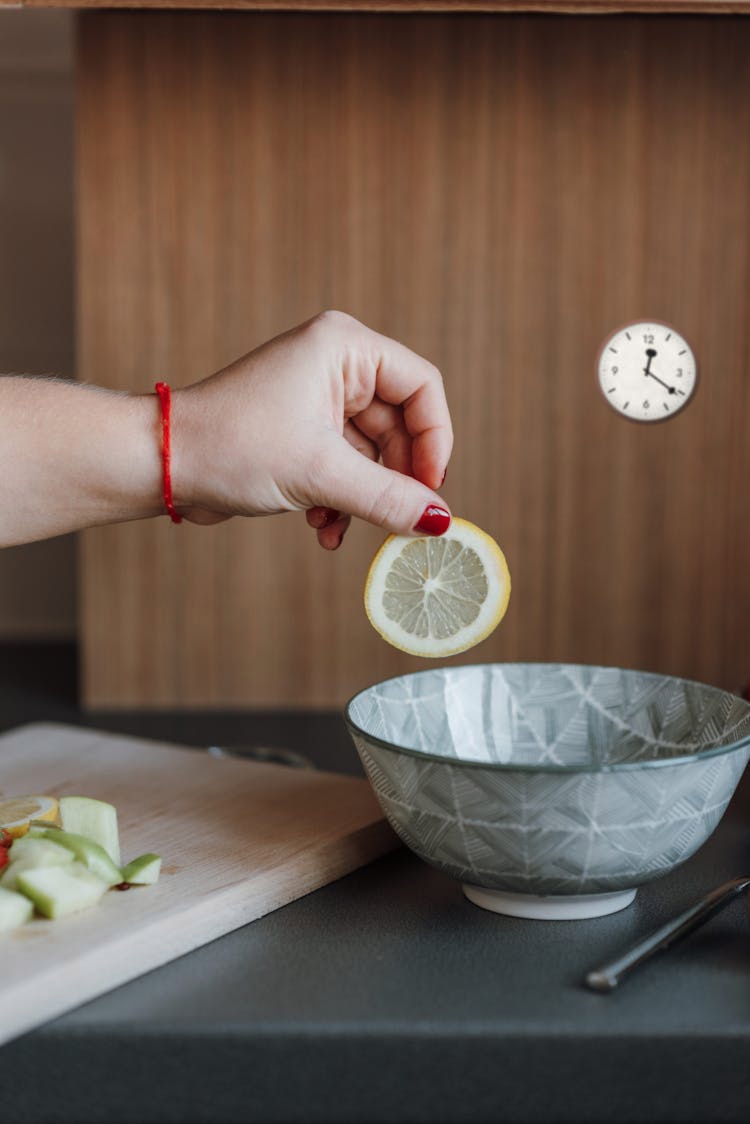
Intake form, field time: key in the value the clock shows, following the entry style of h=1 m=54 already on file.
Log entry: h=12 m=21
